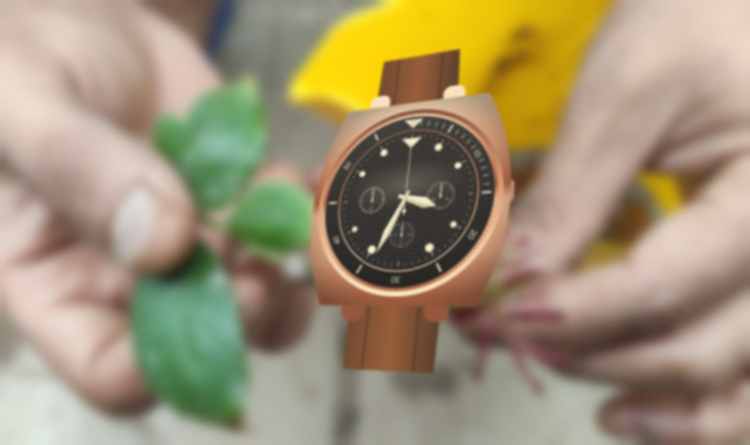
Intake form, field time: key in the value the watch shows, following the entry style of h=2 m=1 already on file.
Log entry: h=3 m=34
